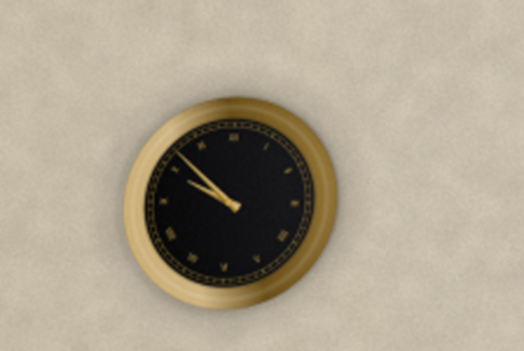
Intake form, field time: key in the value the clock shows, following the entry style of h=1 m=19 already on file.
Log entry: h=9 m=52
